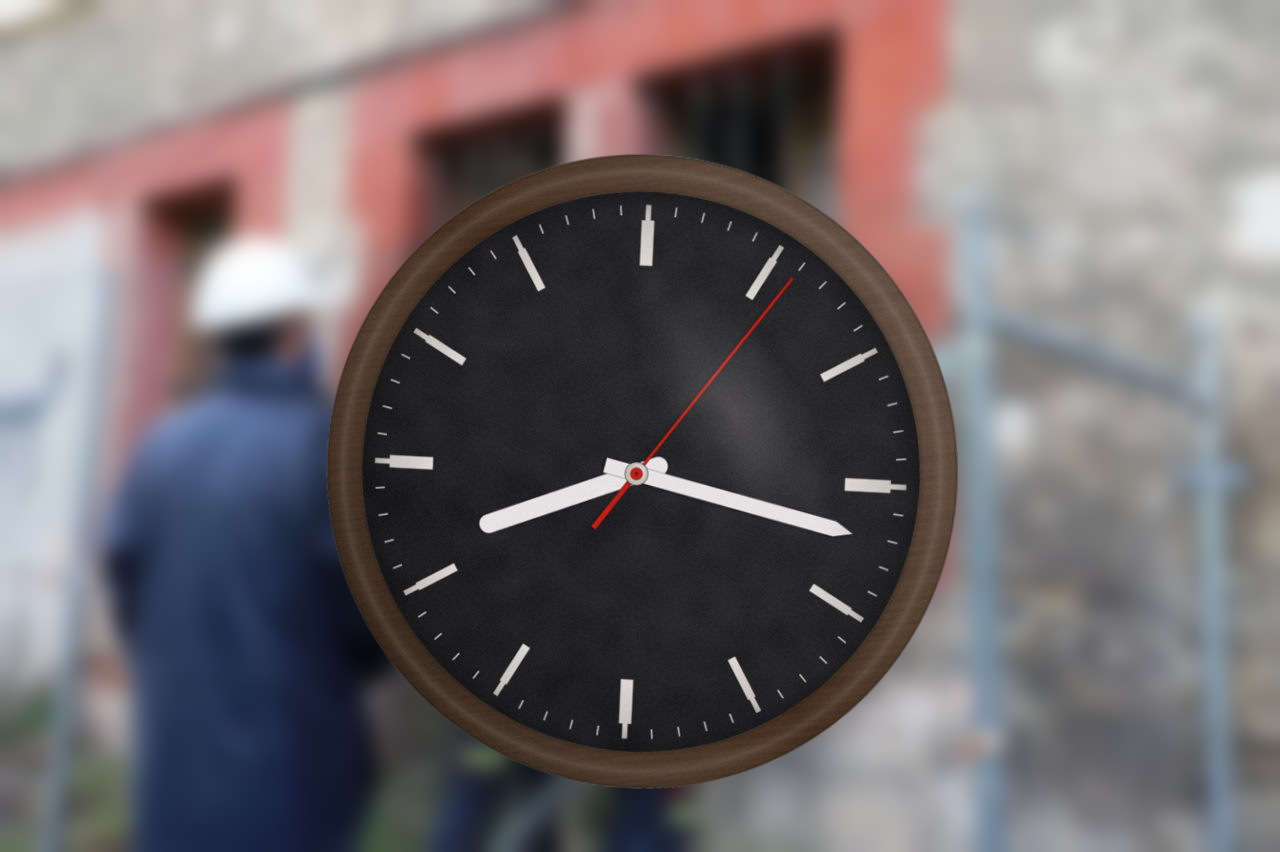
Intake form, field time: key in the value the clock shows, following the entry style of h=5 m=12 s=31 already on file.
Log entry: h=8 m=17 s=6
